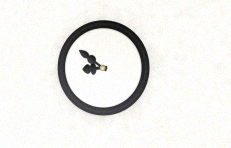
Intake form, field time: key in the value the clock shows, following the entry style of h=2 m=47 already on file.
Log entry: h=8 m=51
